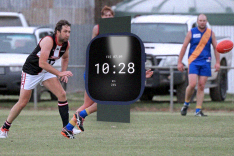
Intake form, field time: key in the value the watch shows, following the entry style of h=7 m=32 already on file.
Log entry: h=10 m=28
